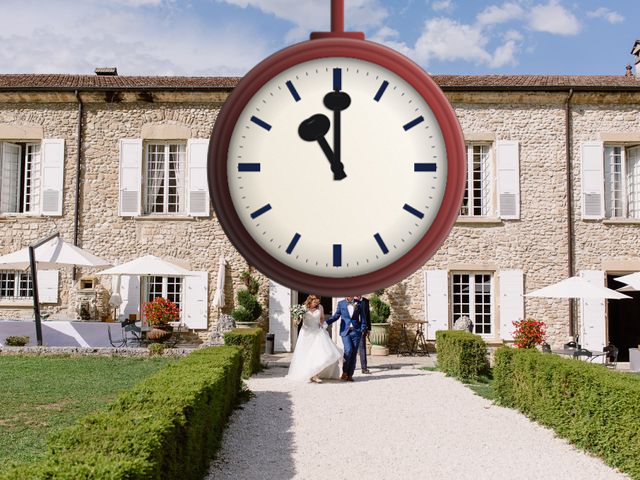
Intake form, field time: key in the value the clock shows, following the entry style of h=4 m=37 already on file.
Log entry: h=11 m=0
